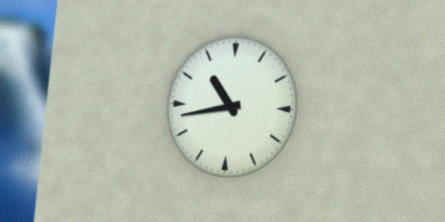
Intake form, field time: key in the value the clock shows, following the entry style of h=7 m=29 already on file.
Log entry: h=10 m=43
